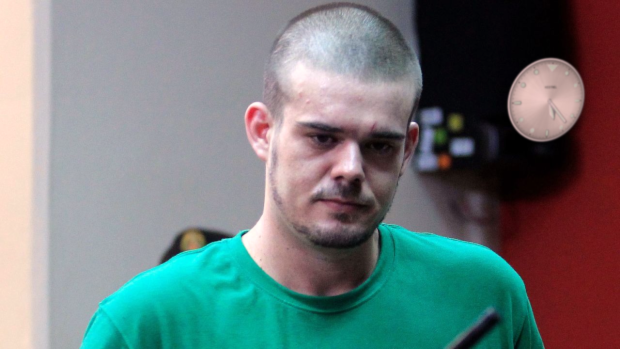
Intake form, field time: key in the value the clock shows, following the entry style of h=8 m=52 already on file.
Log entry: h=5 m=23
